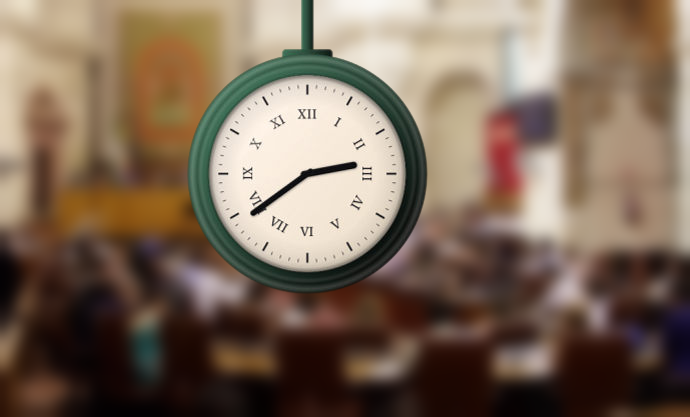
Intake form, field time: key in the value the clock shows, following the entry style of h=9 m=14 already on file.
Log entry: h=2 m=39
